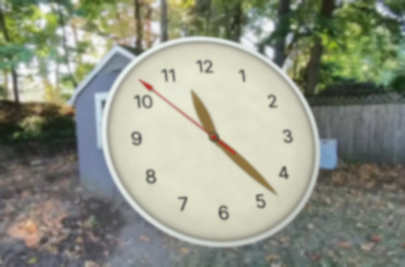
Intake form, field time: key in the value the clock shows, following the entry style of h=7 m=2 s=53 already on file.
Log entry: h=11 m=22 s=52
